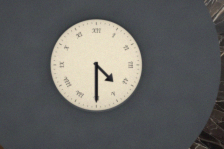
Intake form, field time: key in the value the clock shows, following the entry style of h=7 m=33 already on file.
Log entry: h=4 m=30
